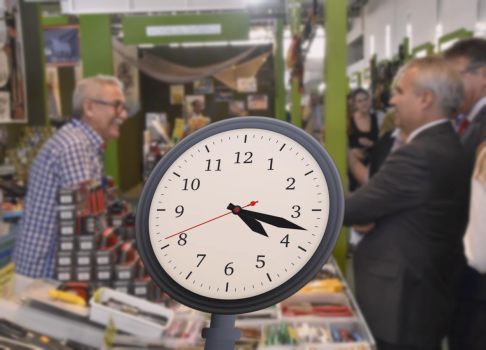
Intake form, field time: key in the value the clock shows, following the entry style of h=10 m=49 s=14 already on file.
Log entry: h=4 m=17 s=41
